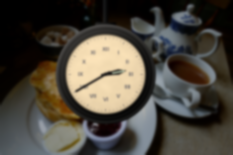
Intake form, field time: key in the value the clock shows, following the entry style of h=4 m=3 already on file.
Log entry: h=2 m=40
